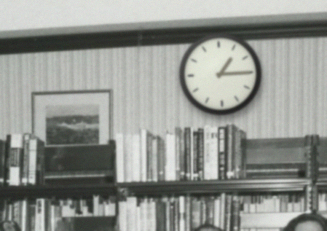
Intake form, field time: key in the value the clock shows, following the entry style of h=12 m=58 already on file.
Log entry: h=1 m=15
